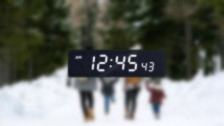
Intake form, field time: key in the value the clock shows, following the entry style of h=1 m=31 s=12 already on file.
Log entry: h=12 m=45 s=43
